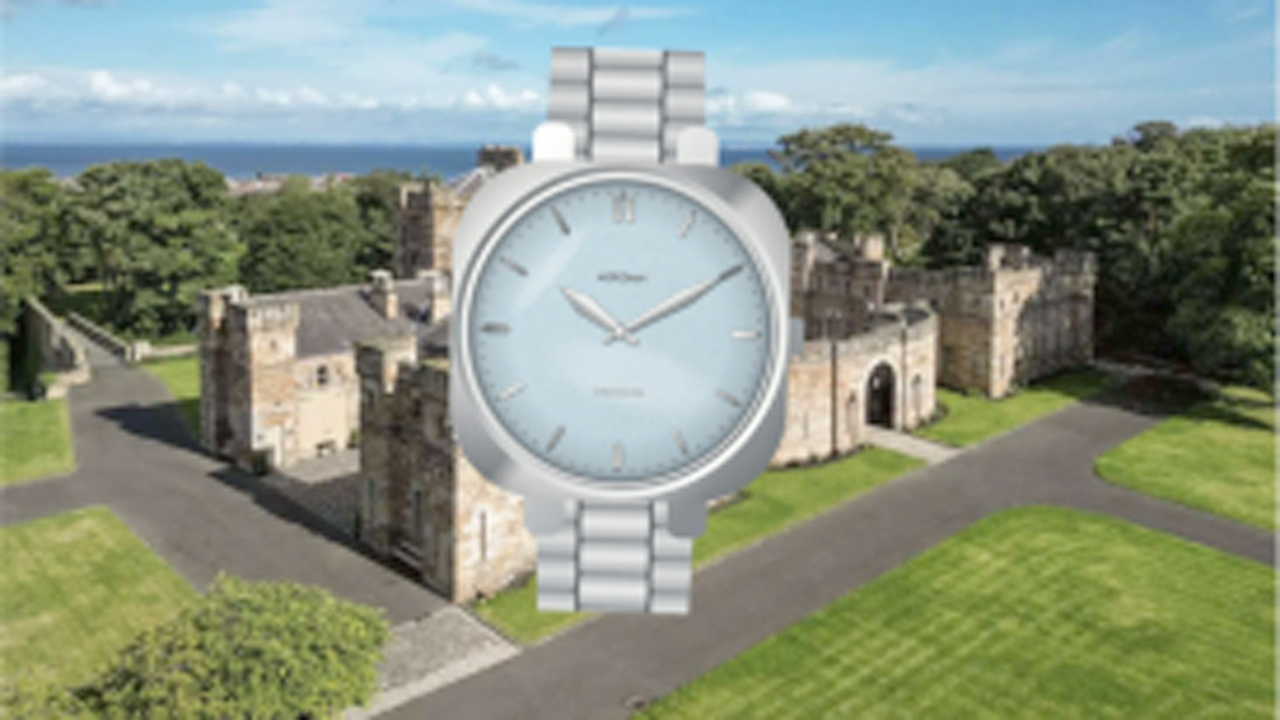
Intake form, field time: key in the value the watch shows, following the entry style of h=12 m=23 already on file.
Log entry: h=10 m=10
